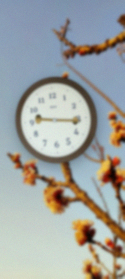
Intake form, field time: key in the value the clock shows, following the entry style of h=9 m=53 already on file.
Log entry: h=9 m=16
